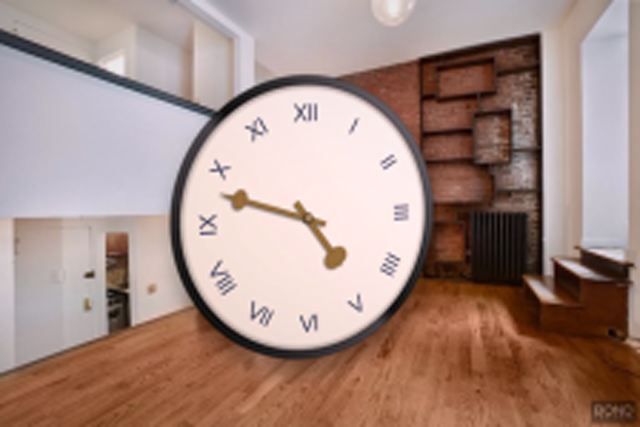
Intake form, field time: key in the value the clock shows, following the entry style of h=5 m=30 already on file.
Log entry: h=4 m=48
